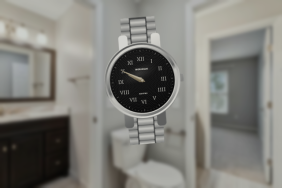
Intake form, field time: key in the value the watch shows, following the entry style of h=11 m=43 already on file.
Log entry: h=9 m=50
